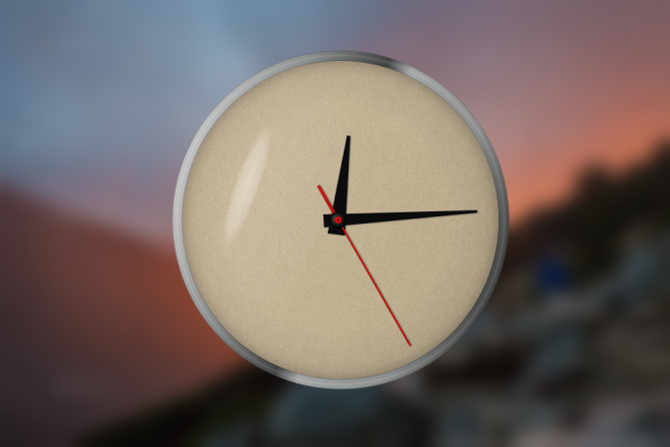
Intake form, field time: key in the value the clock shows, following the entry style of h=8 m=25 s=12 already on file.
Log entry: h=12 m=14 s=25
